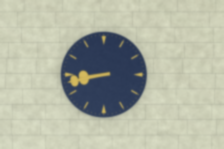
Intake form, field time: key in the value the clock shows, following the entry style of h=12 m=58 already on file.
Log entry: h=8 m=43
